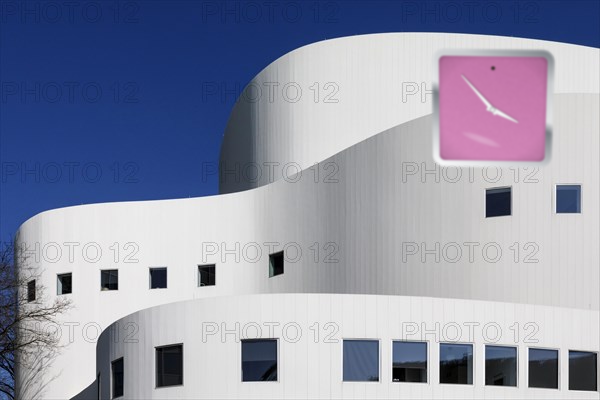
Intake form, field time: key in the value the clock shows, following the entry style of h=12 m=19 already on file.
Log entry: h=3 m=53
